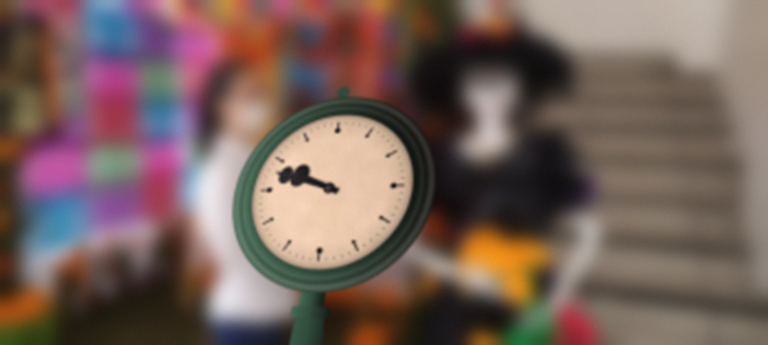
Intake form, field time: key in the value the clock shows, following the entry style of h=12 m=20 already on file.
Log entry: h=9 m=48
